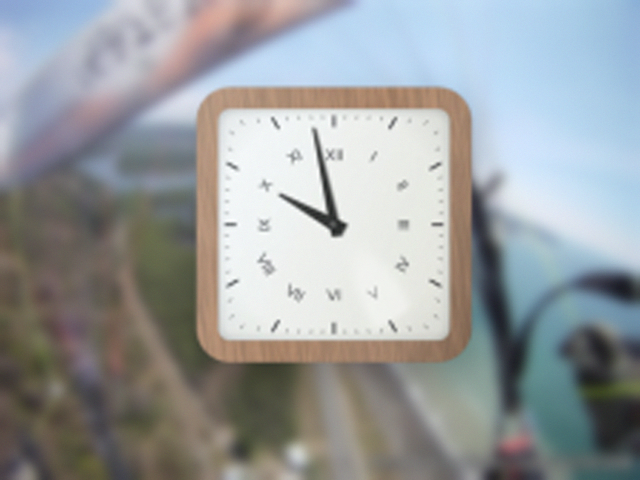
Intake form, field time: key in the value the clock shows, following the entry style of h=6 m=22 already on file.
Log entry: h=9 m=58
